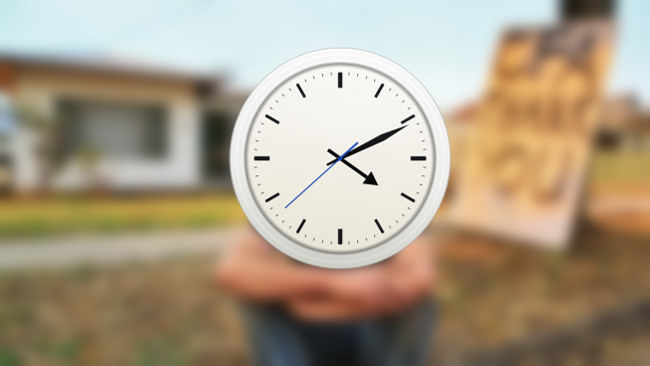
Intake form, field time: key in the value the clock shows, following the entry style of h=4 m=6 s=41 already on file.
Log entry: h=4 m=10 s=38
